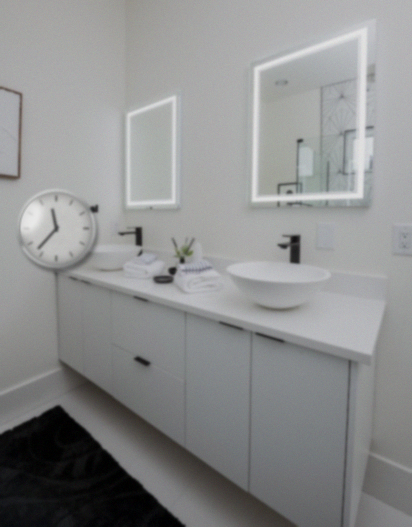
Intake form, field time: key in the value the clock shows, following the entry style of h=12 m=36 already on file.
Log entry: h=11 m=37
